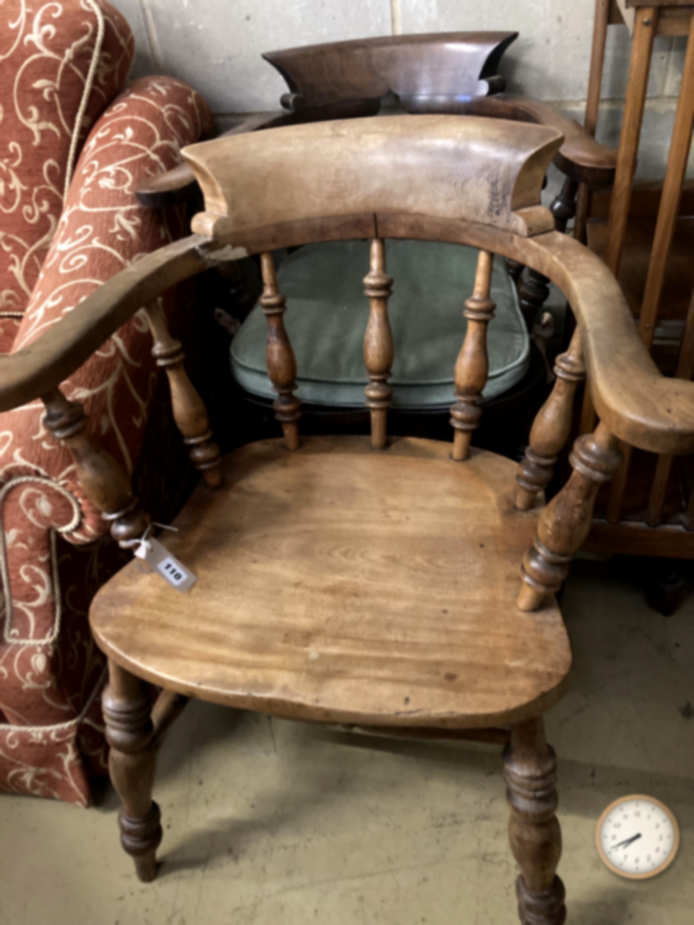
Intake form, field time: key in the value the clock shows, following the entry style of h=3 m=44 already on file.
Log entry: h=7 m=41
